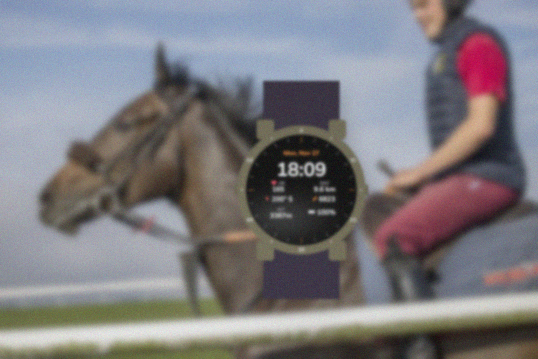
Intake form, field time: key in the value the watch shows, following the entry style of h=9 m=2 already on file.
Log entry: h=18 m=9
